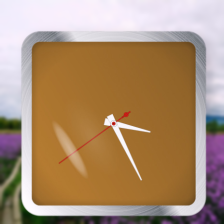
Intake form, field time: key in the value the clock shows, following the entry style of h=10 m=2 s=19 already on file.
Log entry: h=3 m=25 s=39
